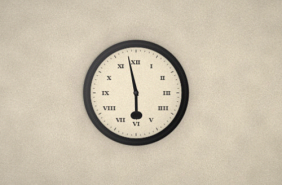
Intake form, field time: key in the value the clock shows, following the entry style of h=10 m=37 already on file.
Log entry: h=5 m=58
